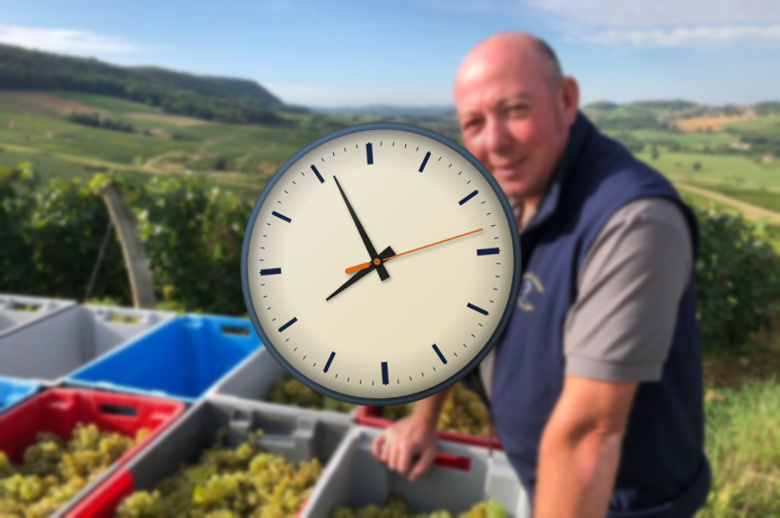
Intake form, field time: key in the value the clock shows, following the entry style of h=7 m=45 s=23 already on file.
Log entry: h=7 m=56 s=13
